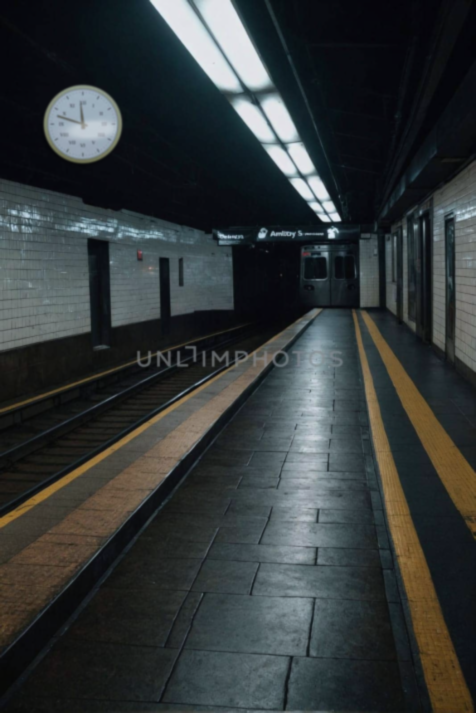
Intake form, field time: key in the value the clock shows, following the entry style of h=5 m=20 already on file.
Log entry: h=11 m=48
